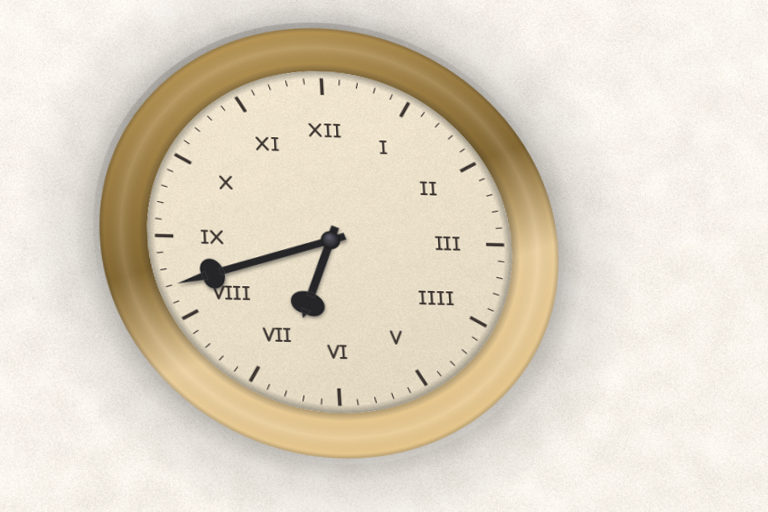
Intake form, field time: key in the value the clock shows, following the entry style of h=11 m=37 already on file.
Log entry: h=6 m=42
